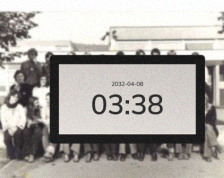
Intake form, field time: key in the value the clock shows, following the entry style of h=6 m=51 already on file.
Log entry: h=3 m=38
